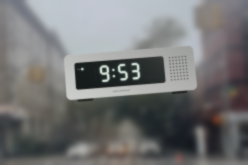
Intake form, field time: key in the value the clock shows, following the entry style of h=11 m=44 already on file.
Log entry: h=9 m=53
